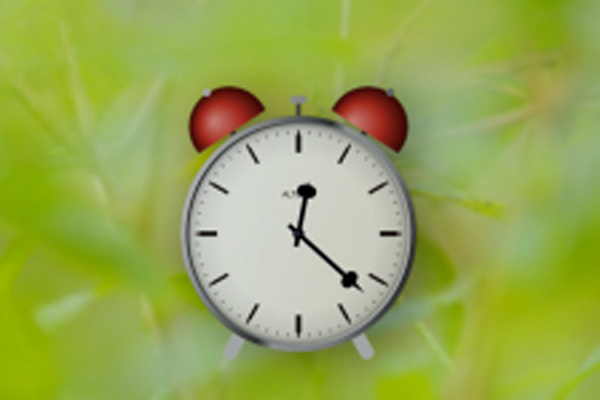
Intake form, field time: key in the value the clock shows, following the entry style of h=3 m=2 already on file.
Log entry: h=12 m=22
